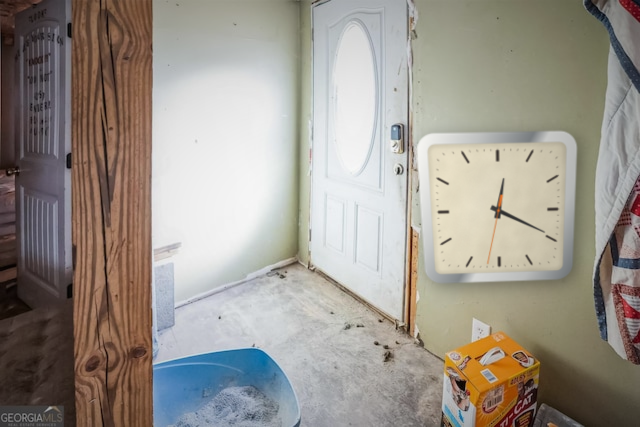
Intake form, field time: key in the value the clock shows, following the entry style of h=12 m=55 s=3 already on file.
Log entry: h=12 m=19 s=32
